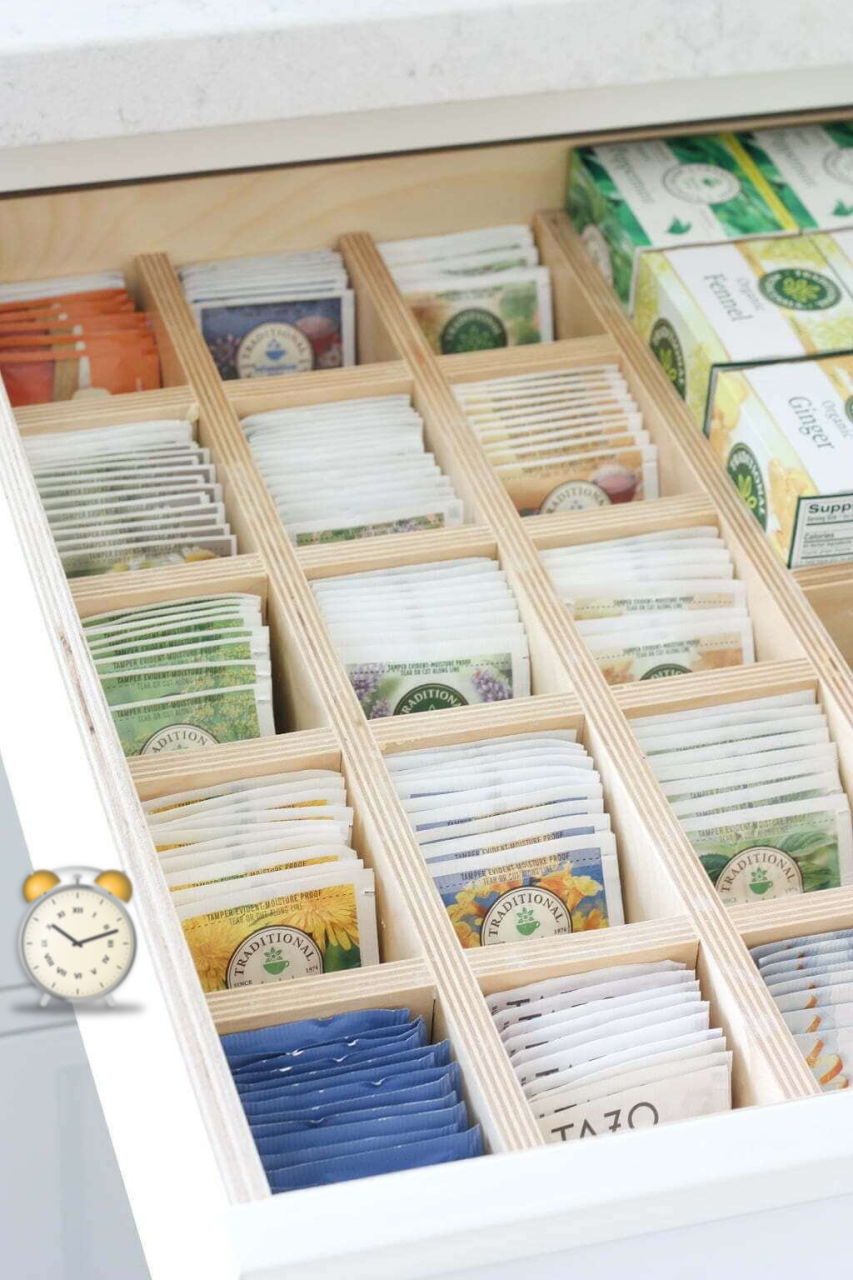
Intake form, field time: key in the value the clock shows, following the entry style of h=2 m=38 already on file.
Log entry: h=10 m=12
